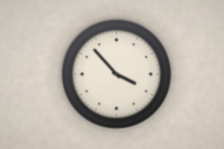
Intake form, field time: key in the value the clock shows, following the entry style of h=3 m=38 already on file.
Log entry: h=3 m=53
